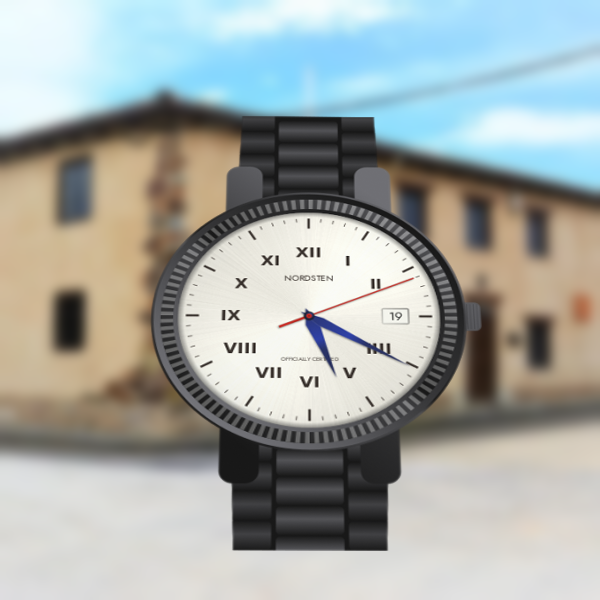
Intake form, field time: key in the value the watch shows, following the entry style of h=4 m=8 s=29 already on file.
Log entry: h=5 m=20 s=11
